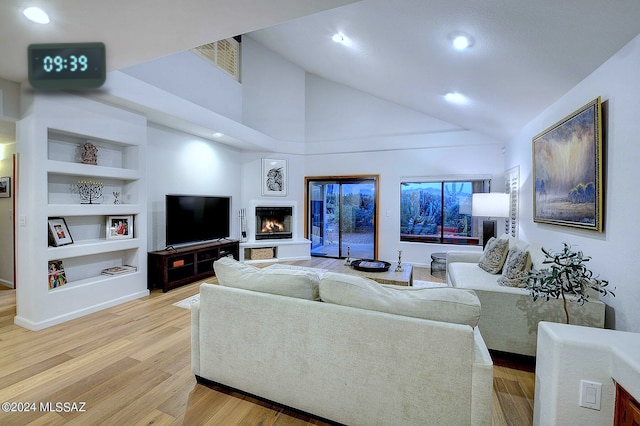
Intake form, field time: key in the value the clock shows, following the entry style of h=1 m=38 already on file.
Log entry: h=9 m=39
